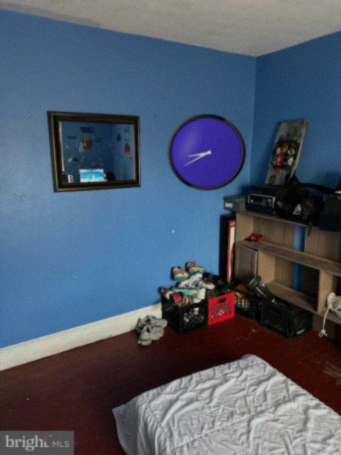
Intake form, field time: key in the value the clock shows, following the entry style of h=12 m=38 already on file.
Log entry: h=8 m=40
